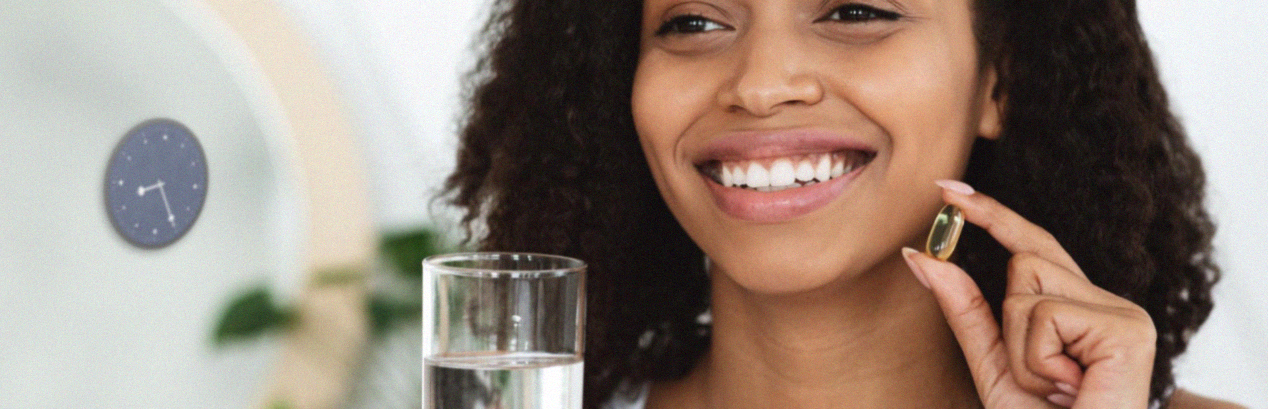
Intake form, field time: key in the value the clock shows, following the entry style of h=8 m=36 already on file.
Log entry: h=8 m=25
